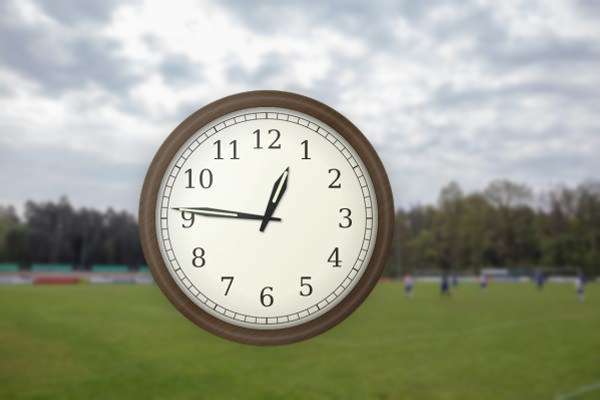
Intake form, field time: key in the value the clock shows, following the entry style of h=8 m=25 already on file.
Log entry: h=12 m=46
